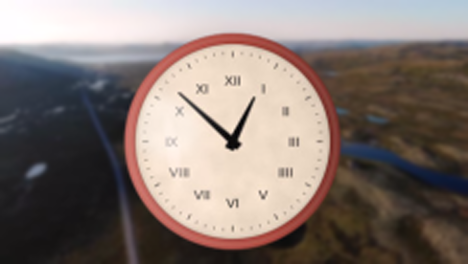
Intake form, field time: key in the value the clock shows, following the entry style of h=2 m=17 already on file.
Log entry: h=12 m=52
